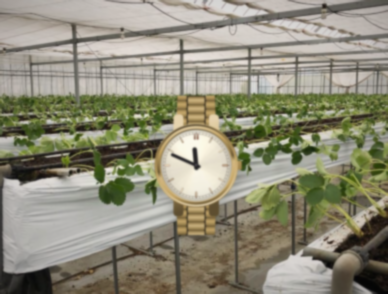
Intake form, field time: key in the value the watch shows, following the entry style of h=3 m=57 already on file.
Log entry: h=11 m=49
